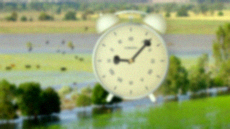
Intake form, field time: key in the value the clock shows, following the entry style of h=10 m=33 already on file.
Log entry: h=9 m=7
